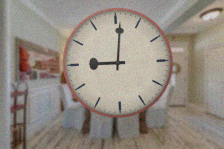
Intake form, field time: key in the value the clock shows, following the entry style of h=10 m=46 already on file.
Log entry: h=9 m=1
